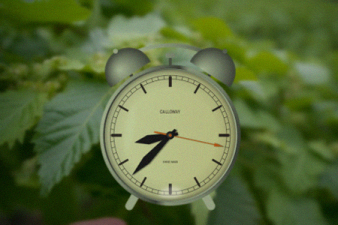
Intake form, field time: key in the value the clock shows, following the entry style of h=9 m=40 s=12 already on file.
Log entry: h=8 m=37 s=17
